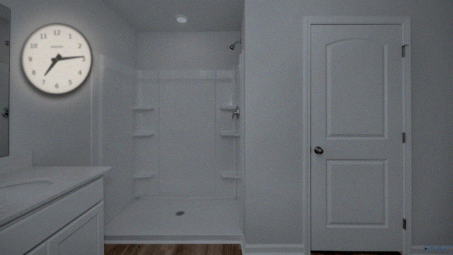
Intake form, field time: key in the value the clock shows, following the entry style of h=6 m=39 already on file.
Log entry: h=7 m=14
